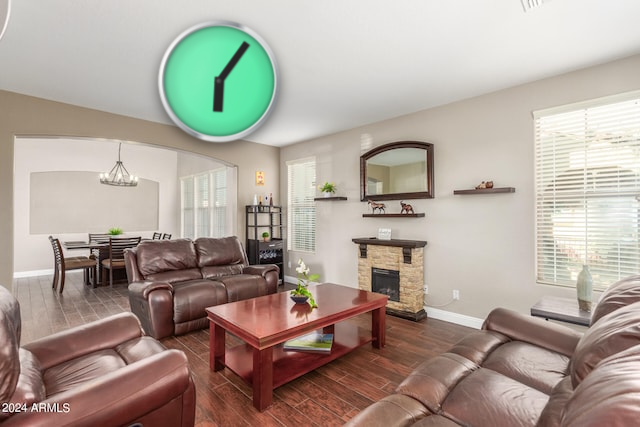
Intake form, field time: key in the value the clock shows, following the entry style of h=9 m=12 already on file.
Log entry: h=6 m=6
